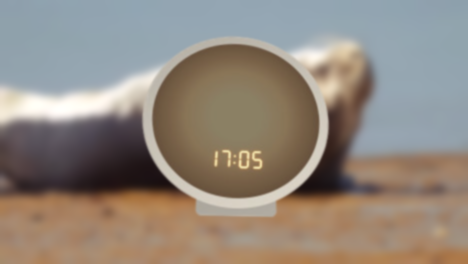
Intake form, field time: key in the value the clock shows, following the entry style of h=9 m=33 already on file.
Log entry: h=17 m=5
